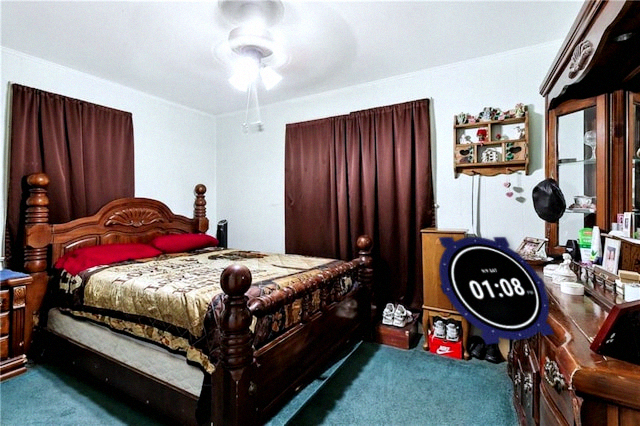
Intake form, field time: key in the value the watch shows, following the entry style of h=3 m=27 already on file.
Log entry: h=1 m=8
